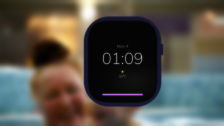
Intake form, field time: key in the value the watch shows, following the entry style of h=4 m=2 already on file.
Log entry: h=1 m=9
